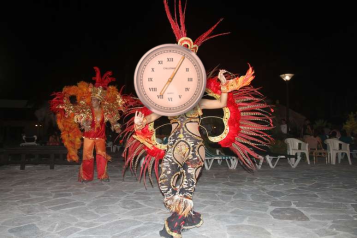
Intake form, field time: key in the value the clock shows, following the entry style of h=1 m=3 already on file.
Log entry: h=7 m=5
